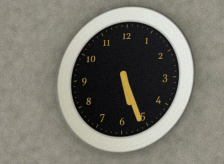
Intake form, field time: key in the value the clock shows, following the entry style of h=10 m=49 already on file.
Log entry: h=5 m=26
